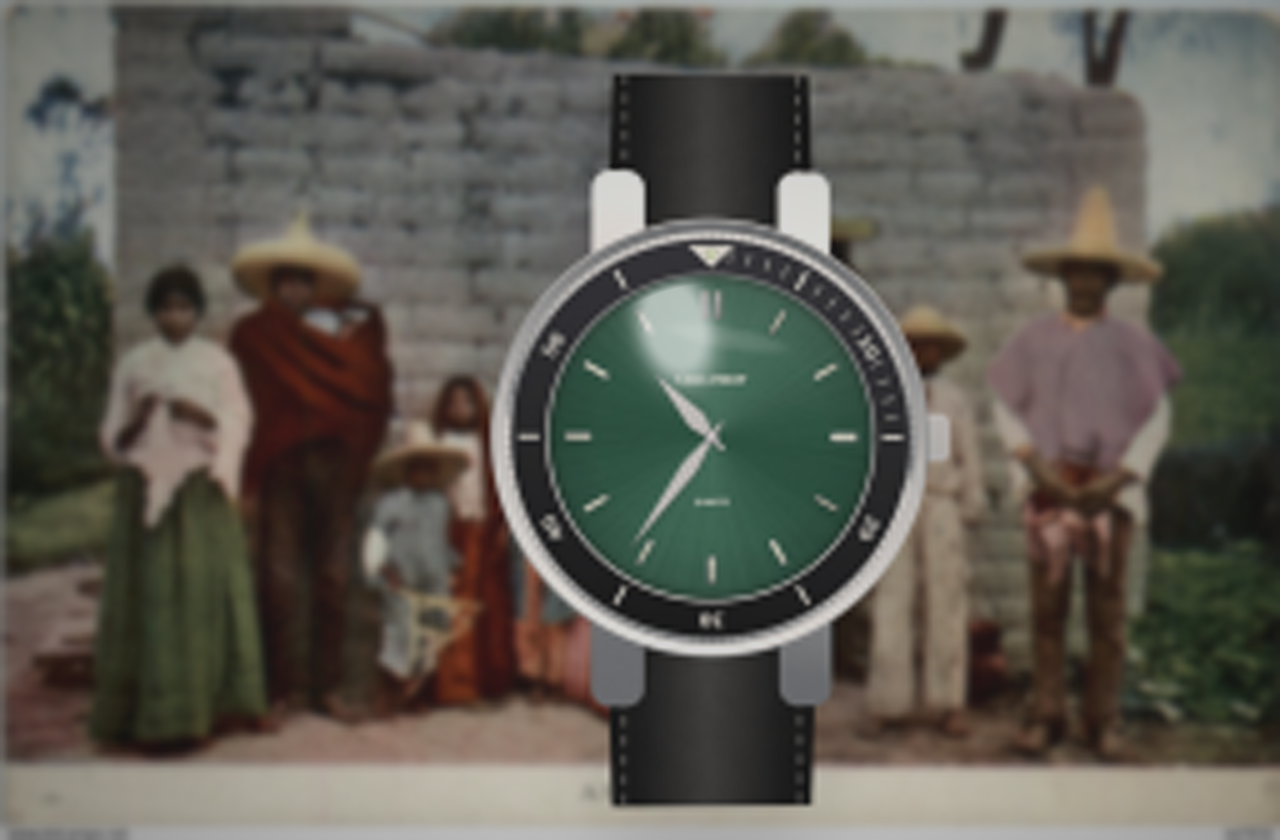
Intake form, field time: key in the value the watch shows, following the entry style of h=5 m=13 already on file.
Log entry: h=10 m=36
